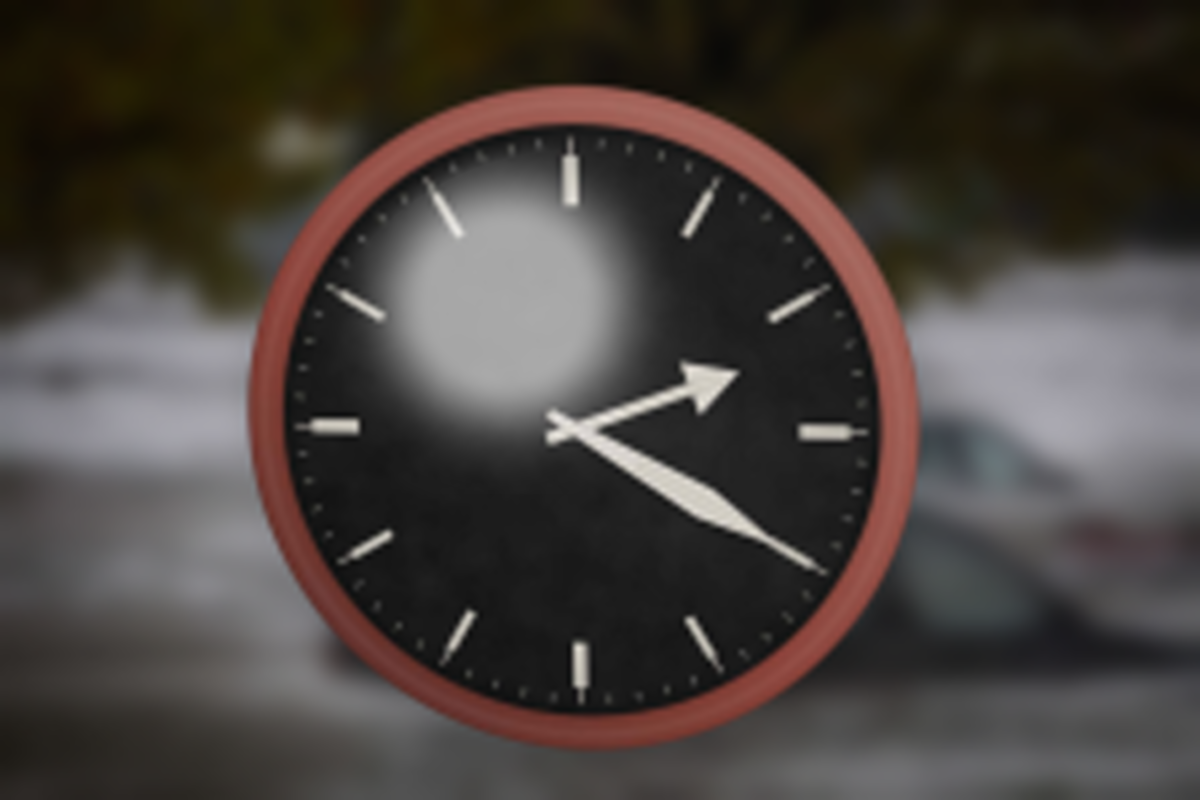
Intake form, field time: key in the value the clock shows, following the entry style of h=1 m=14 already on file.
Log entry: h=2 m=20
